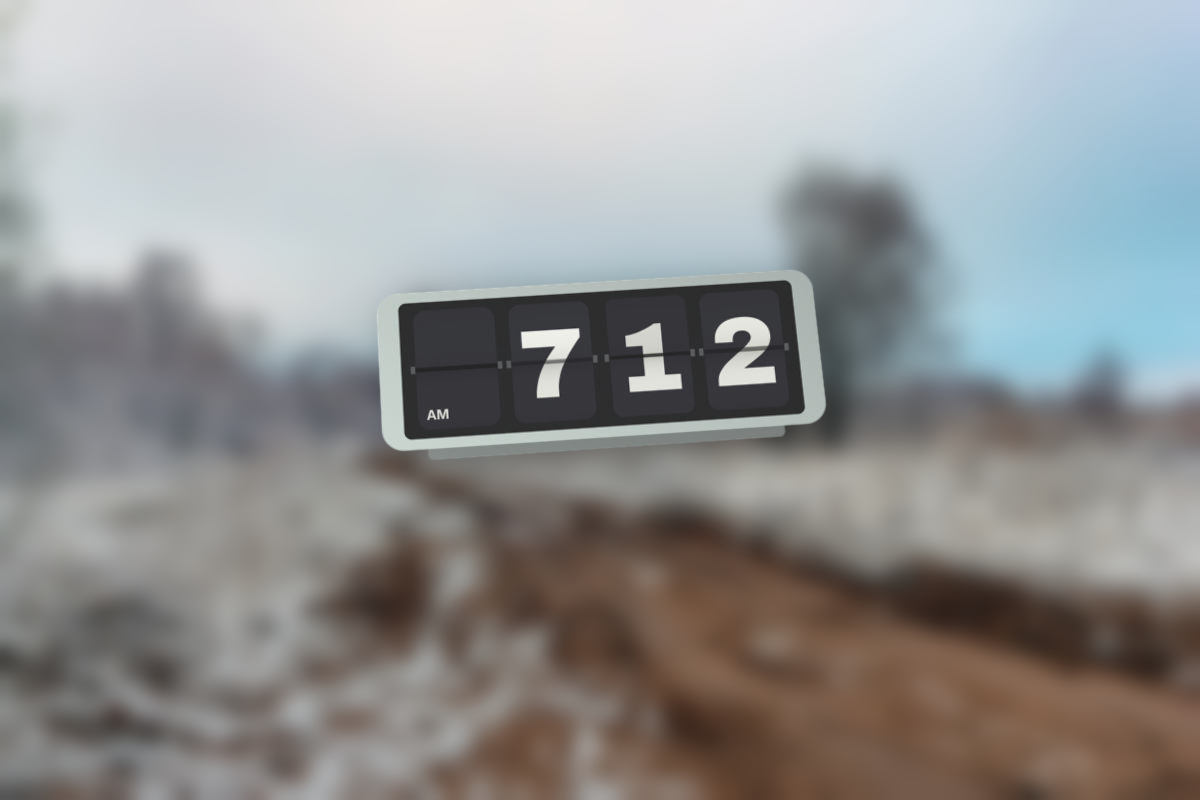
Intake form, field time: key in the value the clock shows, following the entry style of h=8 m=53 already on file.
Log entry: h=7 m=12
